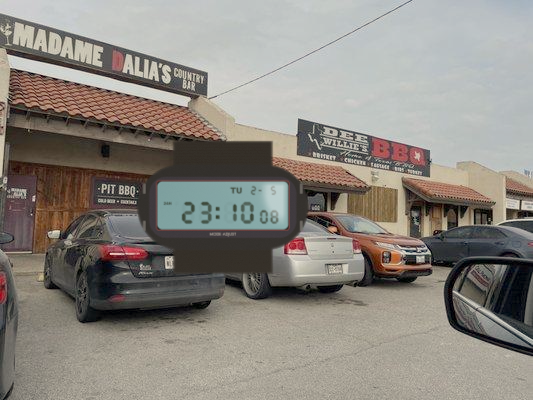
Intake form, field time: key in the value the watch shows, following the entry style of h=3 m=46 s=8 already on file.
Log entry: h=23 m=10 s=8
